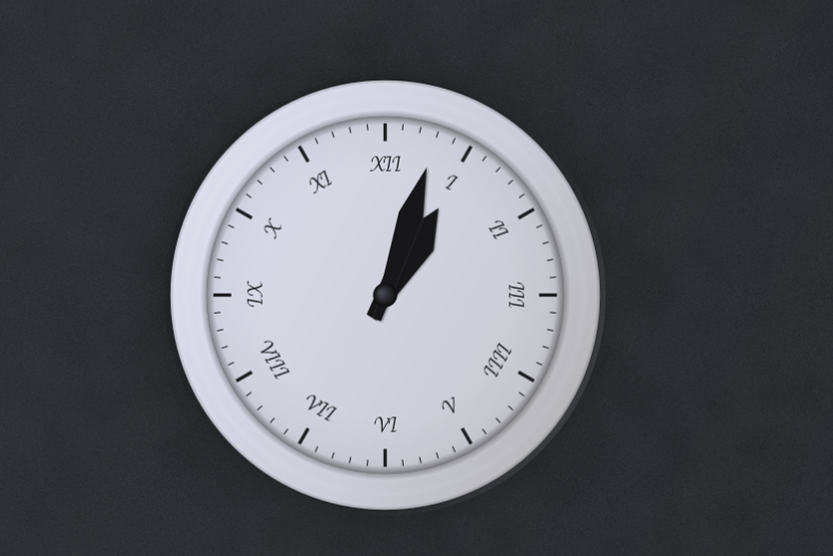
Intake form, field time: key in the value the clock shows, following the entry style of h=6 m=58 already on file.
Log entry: h=1 m=3
